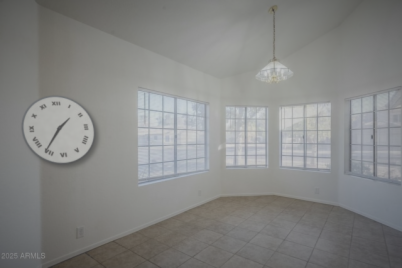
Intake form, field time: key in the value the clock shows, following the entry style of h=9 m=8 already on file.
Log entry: h=1 m=36
